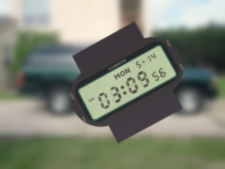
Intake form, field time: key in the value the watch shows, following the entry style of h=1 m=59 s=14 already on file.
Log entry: h=3 m=9 s=56
